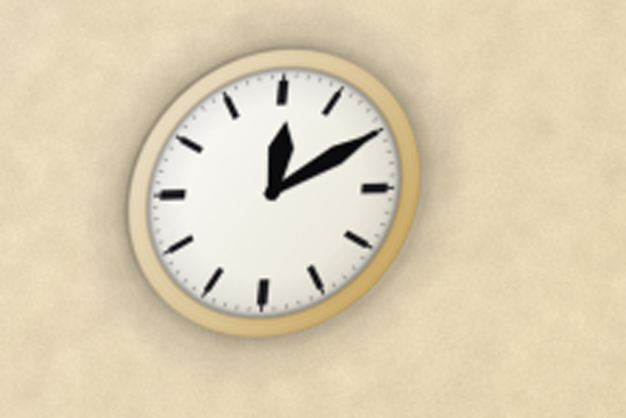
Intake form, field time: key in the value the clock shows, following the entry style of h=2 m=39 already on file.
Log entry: h=12 m=10
